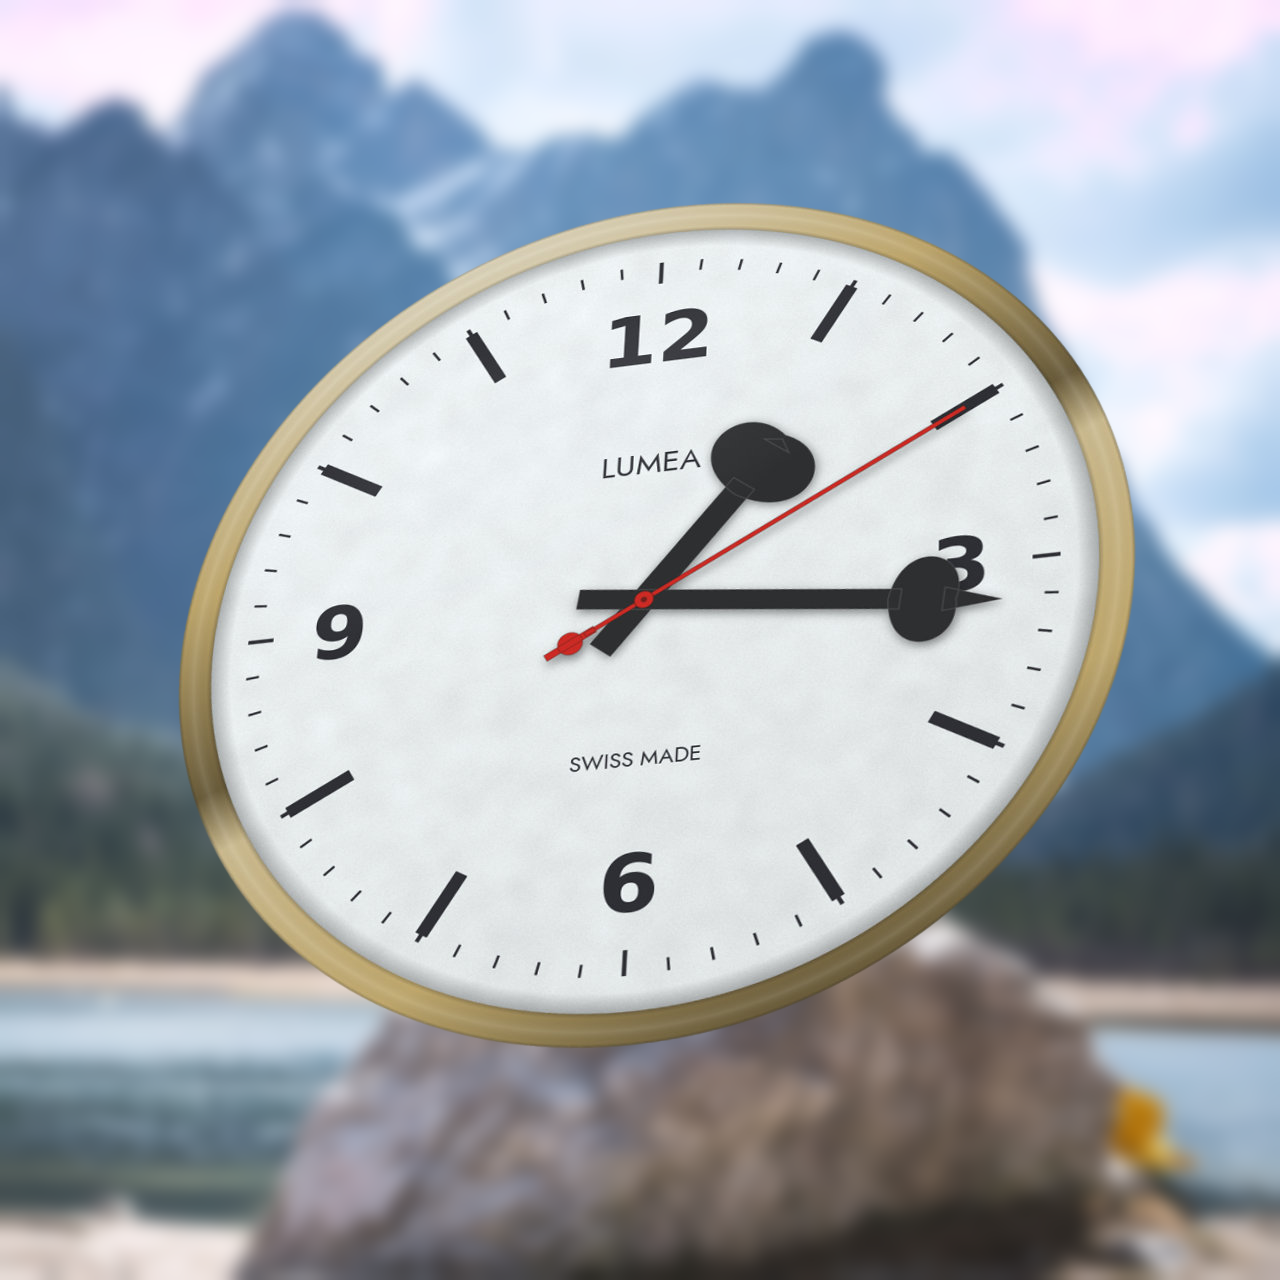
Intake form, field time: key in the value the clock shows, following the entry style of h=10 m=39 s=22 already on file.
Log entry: h=1 m=16 s=10
